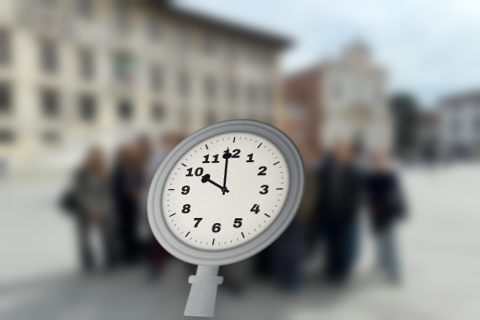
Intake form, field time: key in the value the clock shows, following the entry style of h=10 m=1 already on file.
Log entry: h=9 m=59
